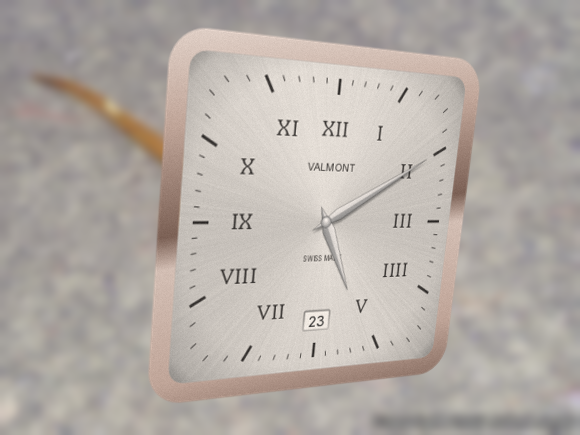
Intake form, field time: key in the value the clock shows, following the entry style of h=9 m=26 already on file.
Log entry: h=5 m=10
